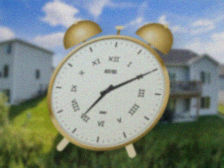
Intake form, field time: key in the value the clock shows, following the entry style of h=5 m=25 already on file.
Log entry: h=7 m=10
